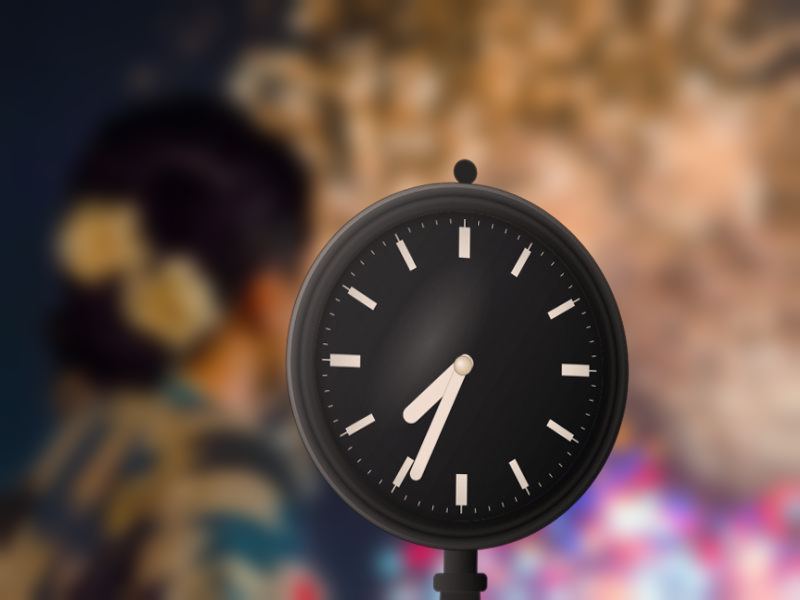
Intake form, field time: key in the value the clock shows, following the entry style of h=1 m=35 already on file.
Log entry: h=7 m=34
